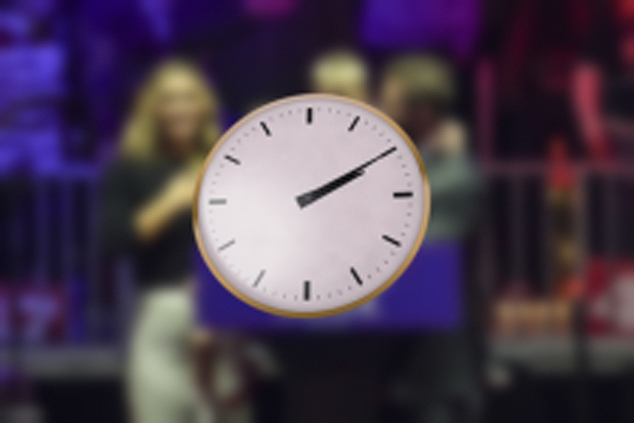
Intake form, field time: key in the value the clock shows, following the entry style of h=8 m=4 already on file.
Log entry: h=2 m=10
